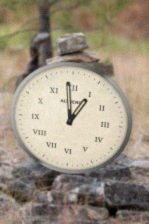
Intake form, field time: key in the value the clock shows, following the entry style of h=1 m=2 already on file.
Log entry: h=12 m=59
